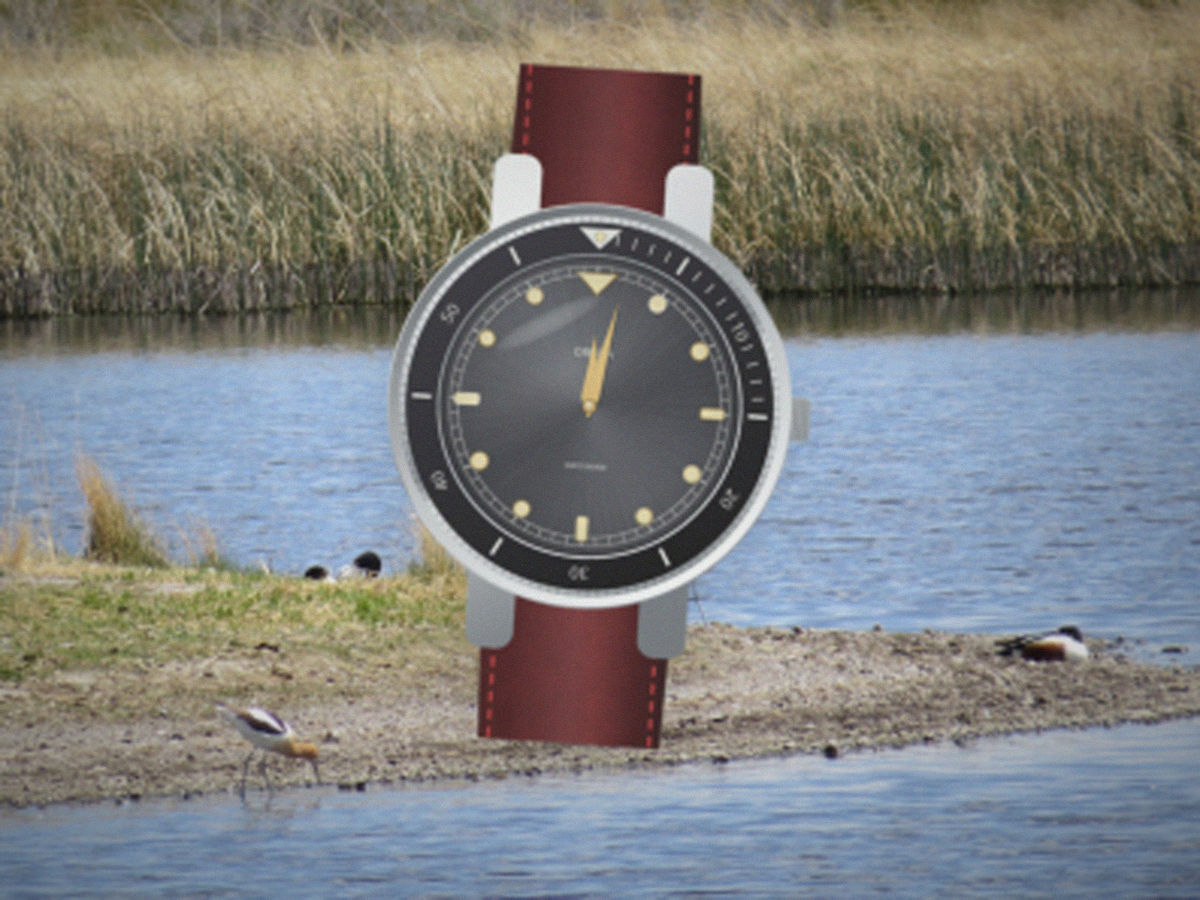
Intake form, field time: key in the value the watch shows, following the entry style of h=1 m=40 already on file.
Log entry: h=12 m=2
